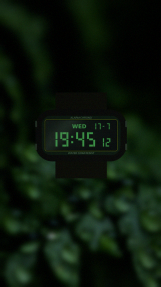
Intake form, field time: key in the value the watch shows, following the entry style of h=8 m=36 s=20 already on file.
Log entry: h=19 m=45 s=12
